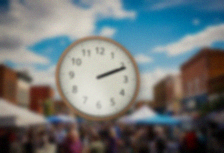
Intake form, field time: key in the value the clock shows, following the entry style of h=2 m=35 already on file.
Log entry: h=2 m=11
